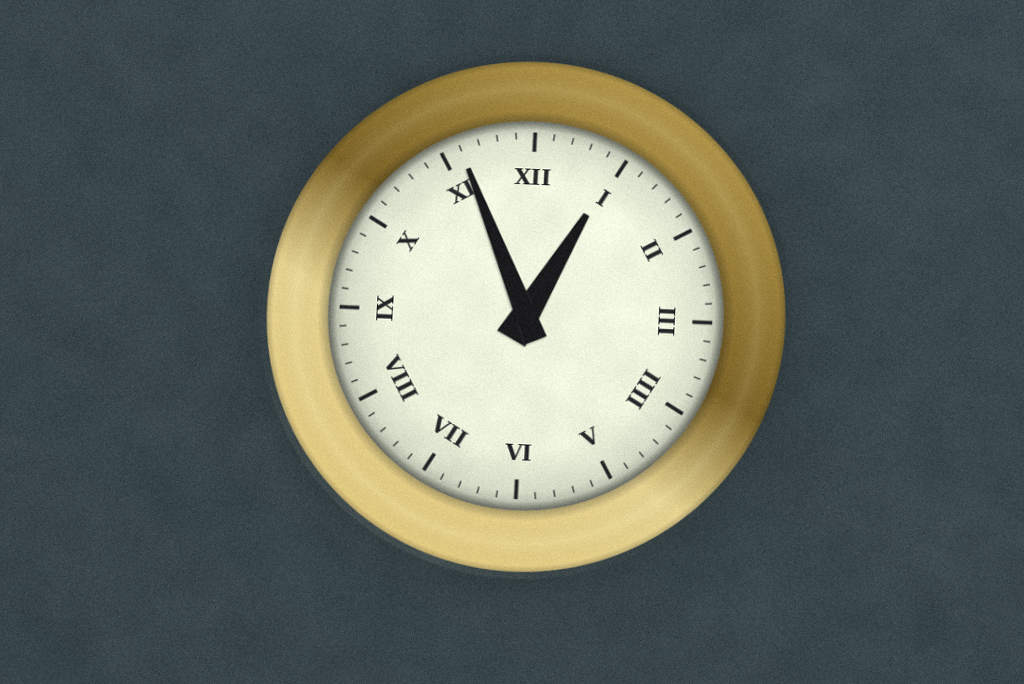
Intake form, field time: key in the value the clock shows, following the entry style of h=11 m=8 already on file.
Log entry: h=12 m=56
